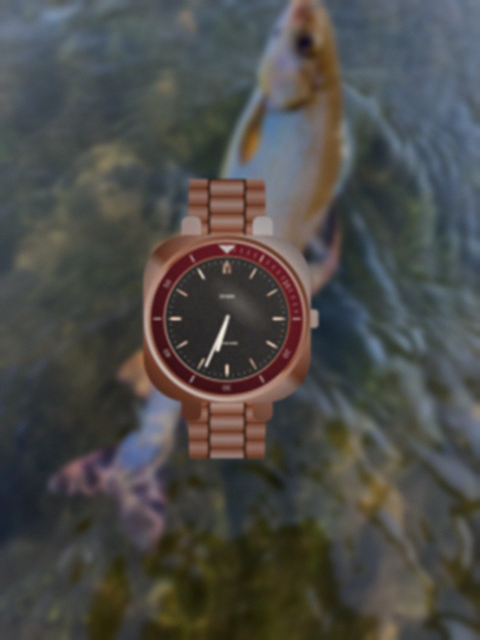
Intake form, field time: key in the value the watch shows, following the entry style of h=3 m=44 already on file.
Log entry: h=6 m=34
